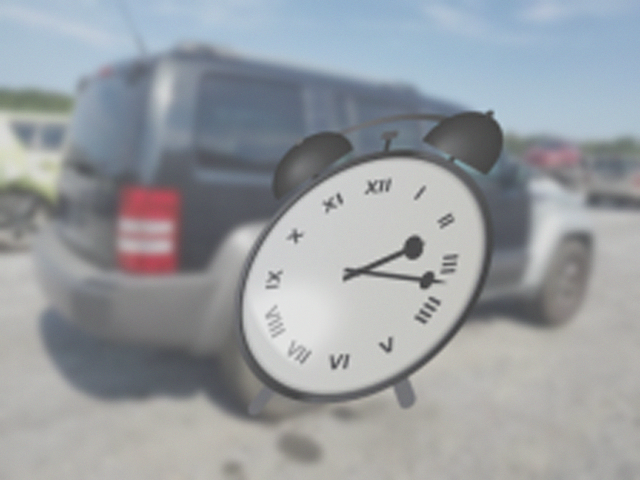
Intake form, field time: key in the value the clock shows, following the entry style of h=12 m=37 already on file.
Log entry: h=2 m=17
